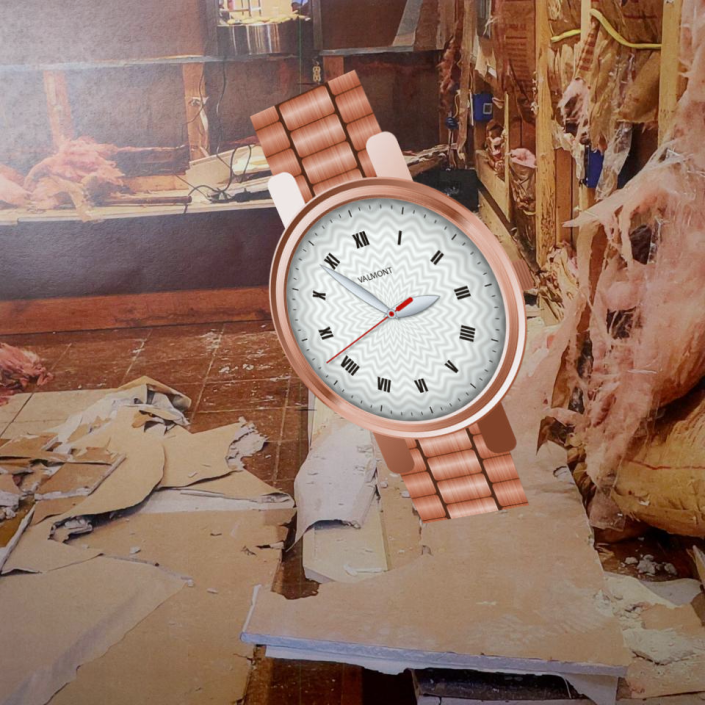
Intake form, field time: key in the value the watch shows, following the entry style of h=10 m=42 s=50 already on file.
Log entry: h=2 m=53 s=42
